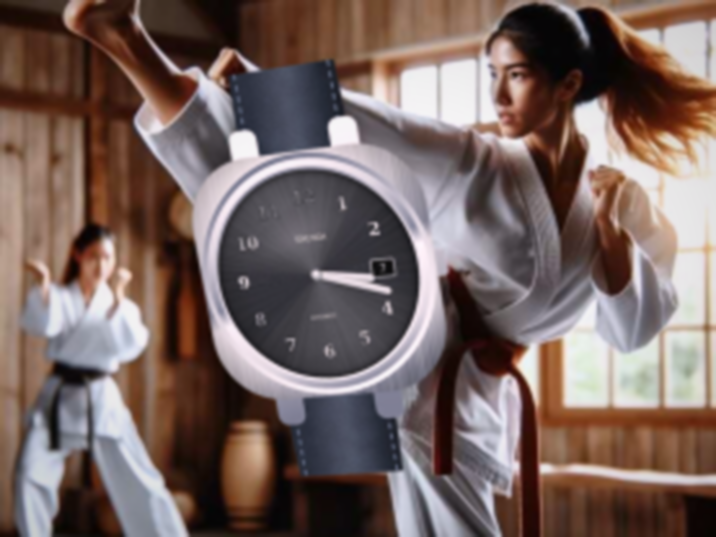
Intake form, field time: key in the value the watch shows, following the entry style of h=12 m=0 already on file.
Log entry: h=3 m=18
